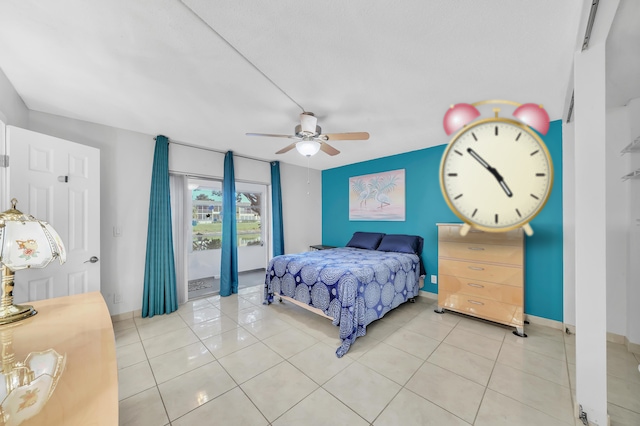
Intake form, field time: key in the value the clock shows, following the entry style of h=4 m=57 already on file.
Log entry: h=4 m=52
